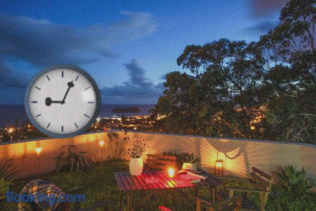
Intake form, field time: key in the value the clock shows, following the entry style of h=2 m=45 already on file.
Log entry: h=9 m=4
